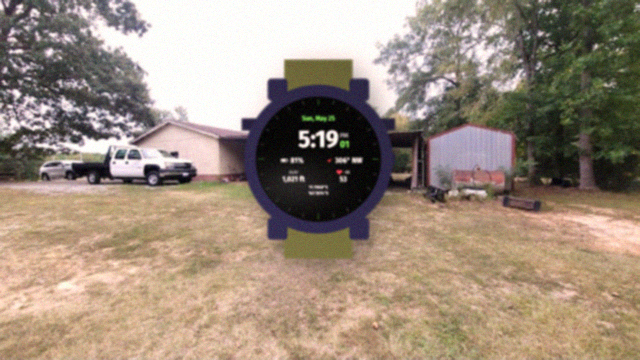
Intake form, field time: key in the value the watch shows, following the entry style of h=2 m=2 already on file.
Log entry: h=5 m=19
